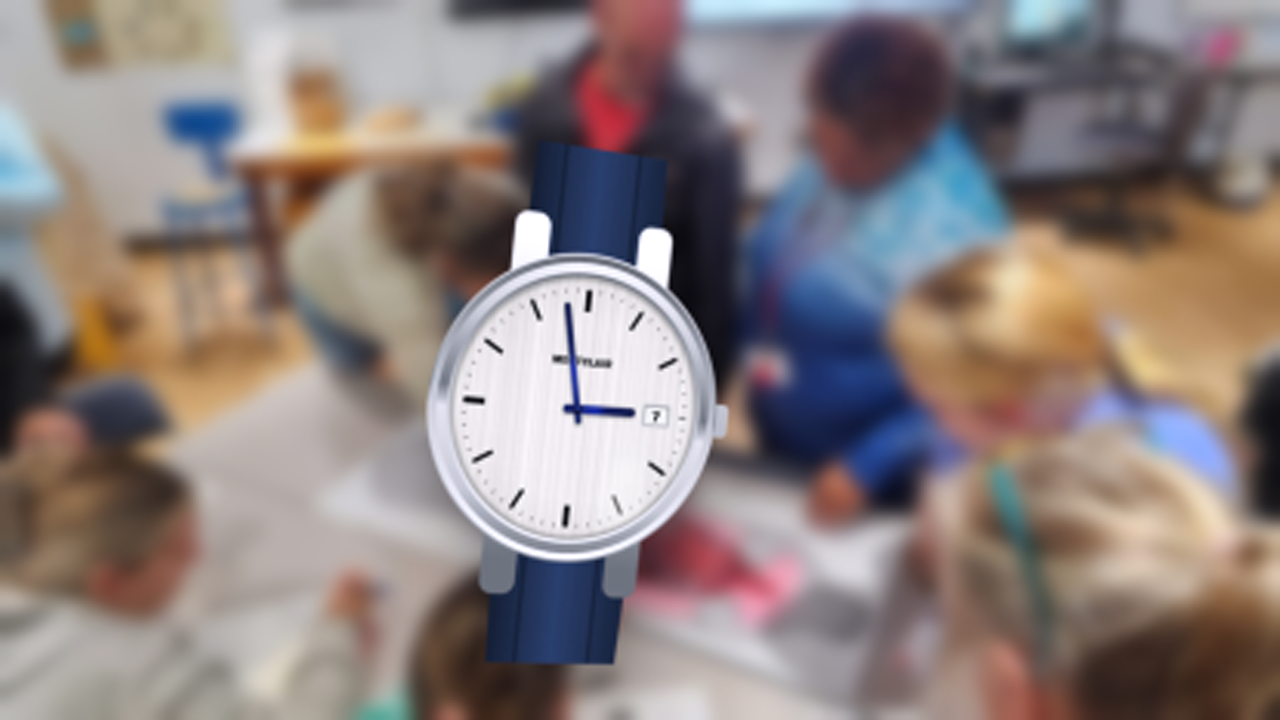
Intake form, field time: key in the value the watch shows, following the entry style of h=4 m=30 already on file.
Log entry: h=2 m=58
